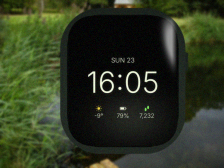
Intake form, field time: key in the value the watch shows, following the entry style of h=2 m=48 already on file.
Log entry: h=16 m=5
